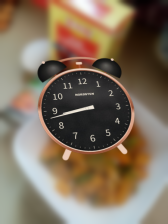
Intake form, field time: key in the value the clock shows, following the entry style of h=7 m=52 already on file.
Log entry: h=8 m=43
